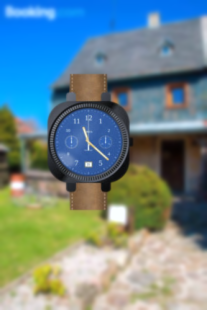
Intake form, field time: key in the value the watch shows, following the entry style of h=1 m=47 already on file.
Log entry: h=11 m=22
